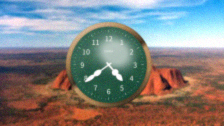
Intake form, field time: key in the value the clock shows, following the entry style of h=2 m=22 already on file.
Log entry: h=4 m=39
